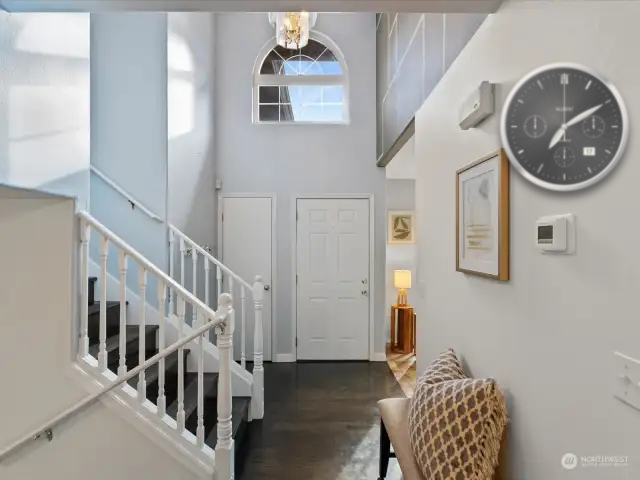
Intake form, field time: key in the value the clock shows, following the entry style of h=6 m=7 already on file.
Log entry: h=7 m=10
